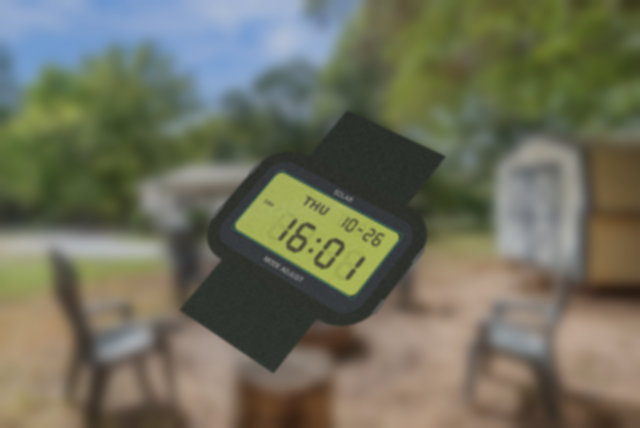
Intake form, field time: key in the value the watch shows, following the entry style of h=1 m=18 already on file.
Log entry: h=16 m=1
